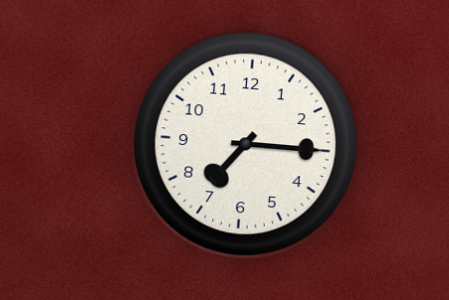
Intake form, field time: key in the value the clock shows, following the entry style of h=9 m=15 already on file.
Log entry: h=7 m=15
